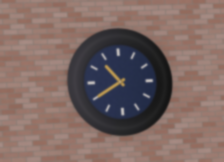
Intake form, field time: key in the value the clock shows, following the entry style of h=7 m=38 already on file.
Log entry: h=10 m=40
